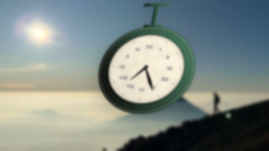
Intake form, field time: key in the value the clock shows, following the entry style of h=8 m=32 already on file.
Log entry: h=7 m=26
